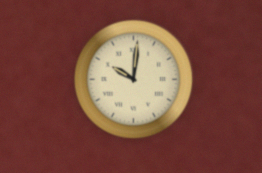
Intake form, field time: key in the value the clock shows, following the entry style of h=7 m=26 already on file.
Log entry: h=10 m=1
